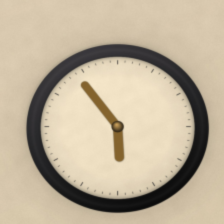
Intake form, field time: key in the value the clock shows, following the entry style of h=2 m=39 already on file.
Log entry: h=5 m=54
